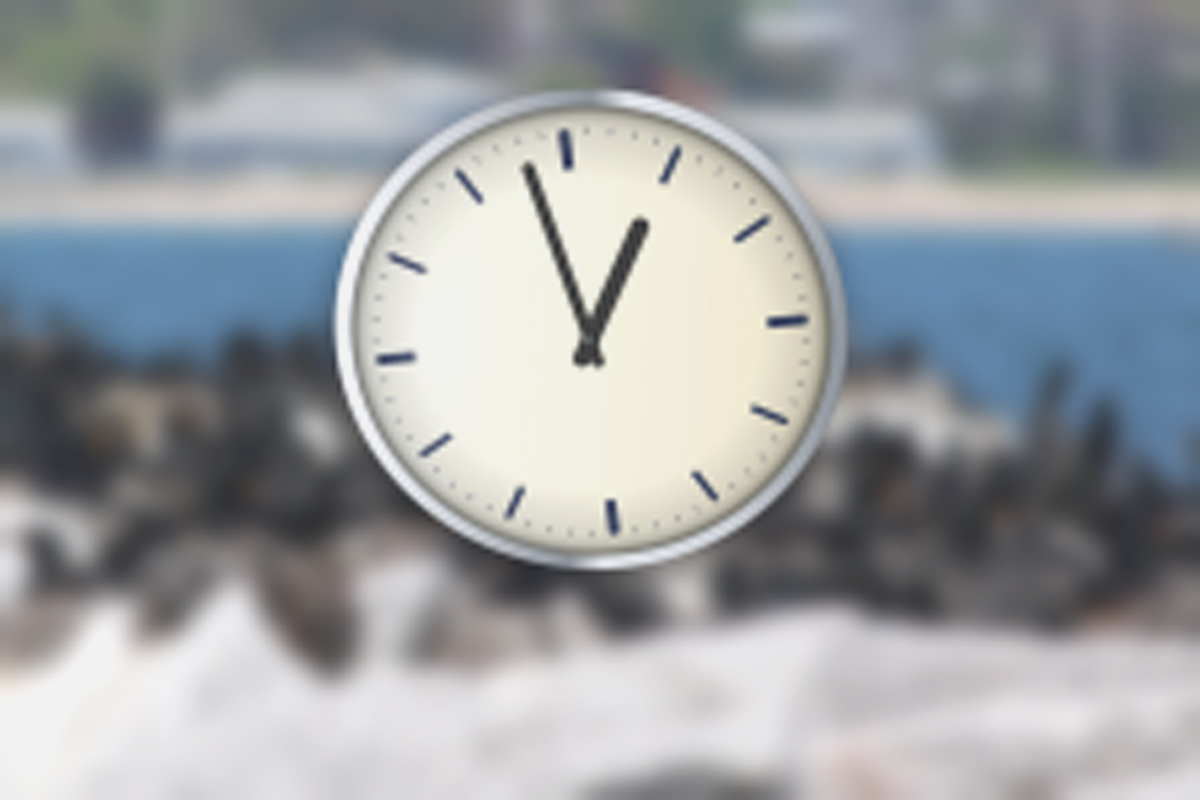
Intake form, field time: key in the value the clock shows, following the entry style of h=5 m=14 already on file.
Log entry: h=12 m=58
